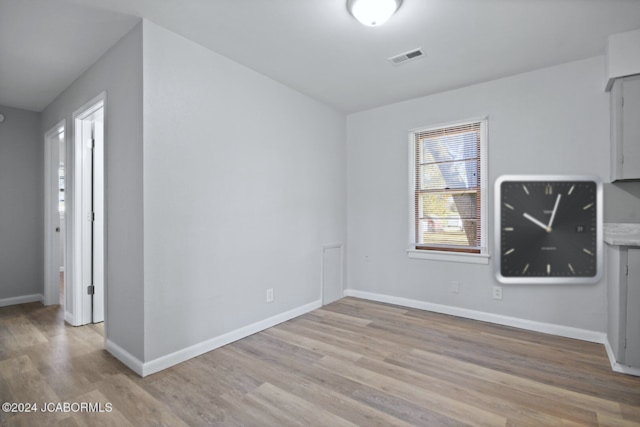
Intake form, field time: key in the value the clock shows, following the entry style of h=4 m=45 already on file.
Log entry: h=10 m=3
